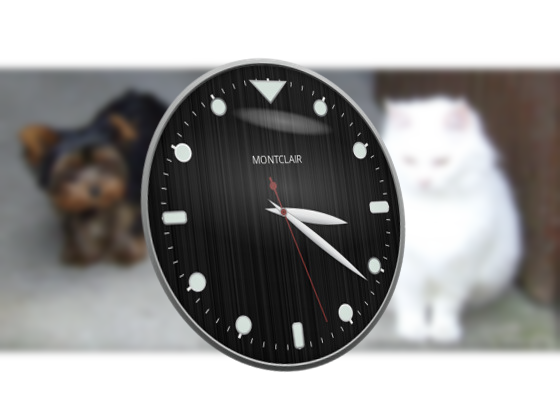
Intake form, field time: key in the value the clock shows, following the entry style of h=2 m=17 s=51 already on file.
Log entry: h=3 m=21 s=27
